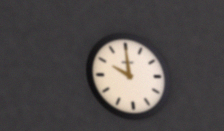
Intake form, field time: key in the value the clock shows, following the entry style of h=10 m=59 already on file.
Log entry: h=10 m=0
